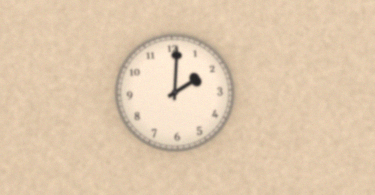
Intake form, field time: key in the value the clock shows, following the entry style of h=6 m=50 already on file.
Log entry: h=2 m=1
